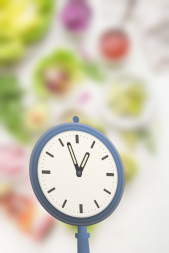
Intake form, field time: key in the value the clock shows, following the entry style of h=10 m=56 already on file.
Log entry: h=12 m=57
